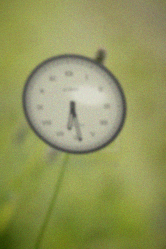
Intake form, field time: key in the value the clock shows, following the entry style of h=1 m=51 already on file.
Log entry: h=6 m=29
